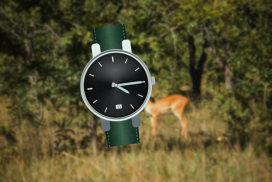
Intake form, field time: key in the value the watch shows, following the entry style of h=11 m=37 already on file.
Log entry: h=4 m=15
